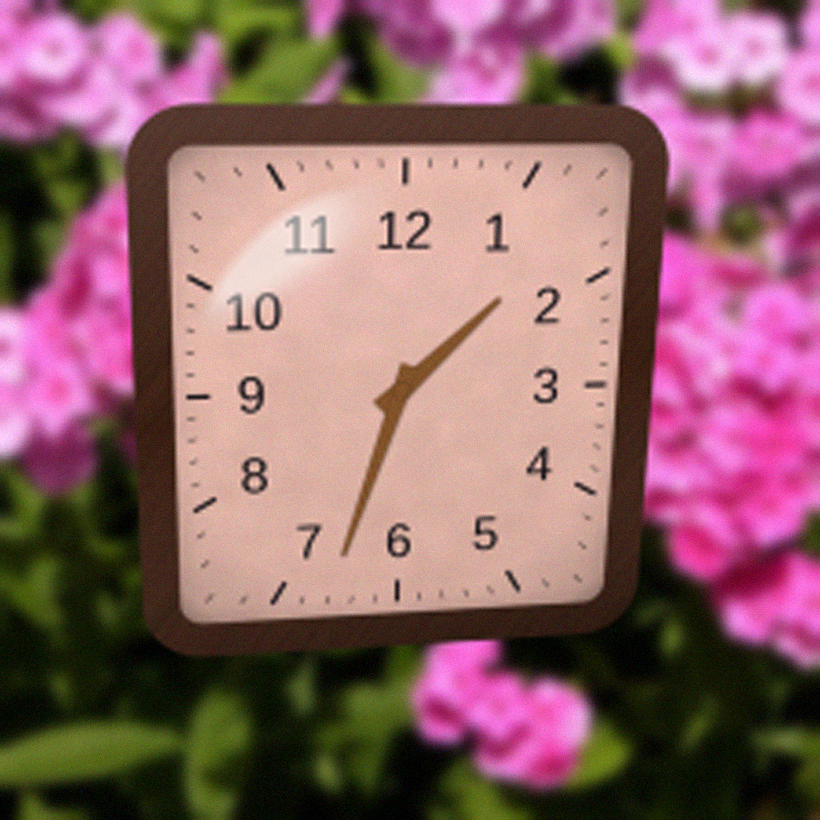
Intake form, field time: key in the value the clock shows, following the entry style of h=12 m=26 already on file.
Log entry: h=1 m=33
